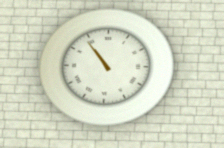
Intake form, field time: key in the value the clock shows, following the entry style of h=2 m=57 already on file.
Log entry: h=10 m=54
